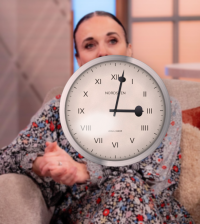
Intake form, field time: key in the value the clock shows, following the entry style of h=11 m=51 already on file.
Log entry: h=3 m=2
